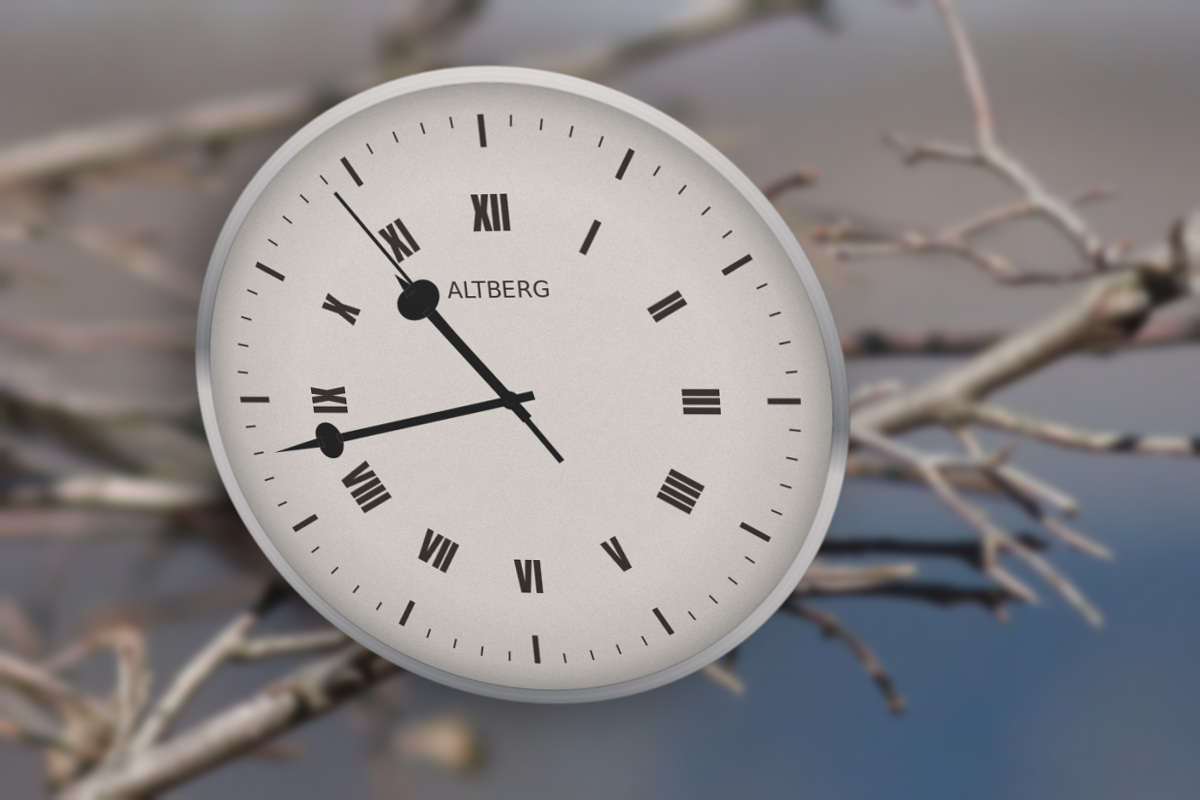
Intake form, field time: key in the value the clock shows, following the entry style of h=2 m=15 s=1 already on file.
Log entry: h=10 m=42 s=54
